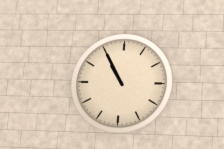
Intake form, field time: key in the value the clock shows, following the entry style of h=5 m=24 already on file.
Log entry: h=10 m=55
